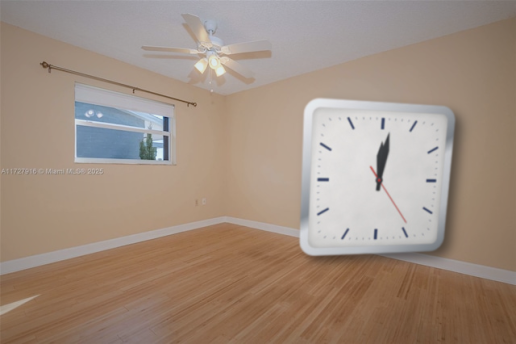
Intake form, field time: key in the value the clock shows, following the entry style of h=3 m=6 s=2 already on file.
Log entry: h=12 m=1 s=24
